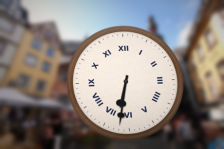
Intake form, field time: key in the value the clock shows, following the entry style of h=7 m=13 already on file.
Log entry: h=6 m=32
